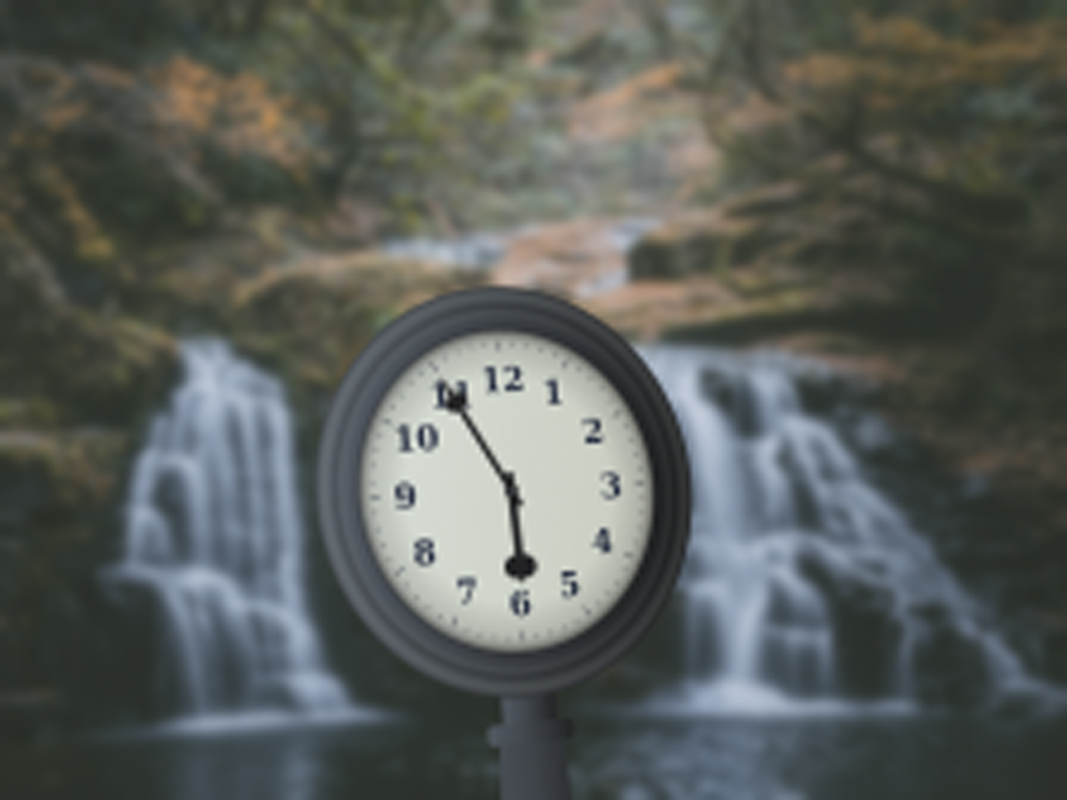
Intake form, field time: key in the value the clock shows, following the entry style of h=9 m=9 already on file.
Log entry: h=5 m=55
